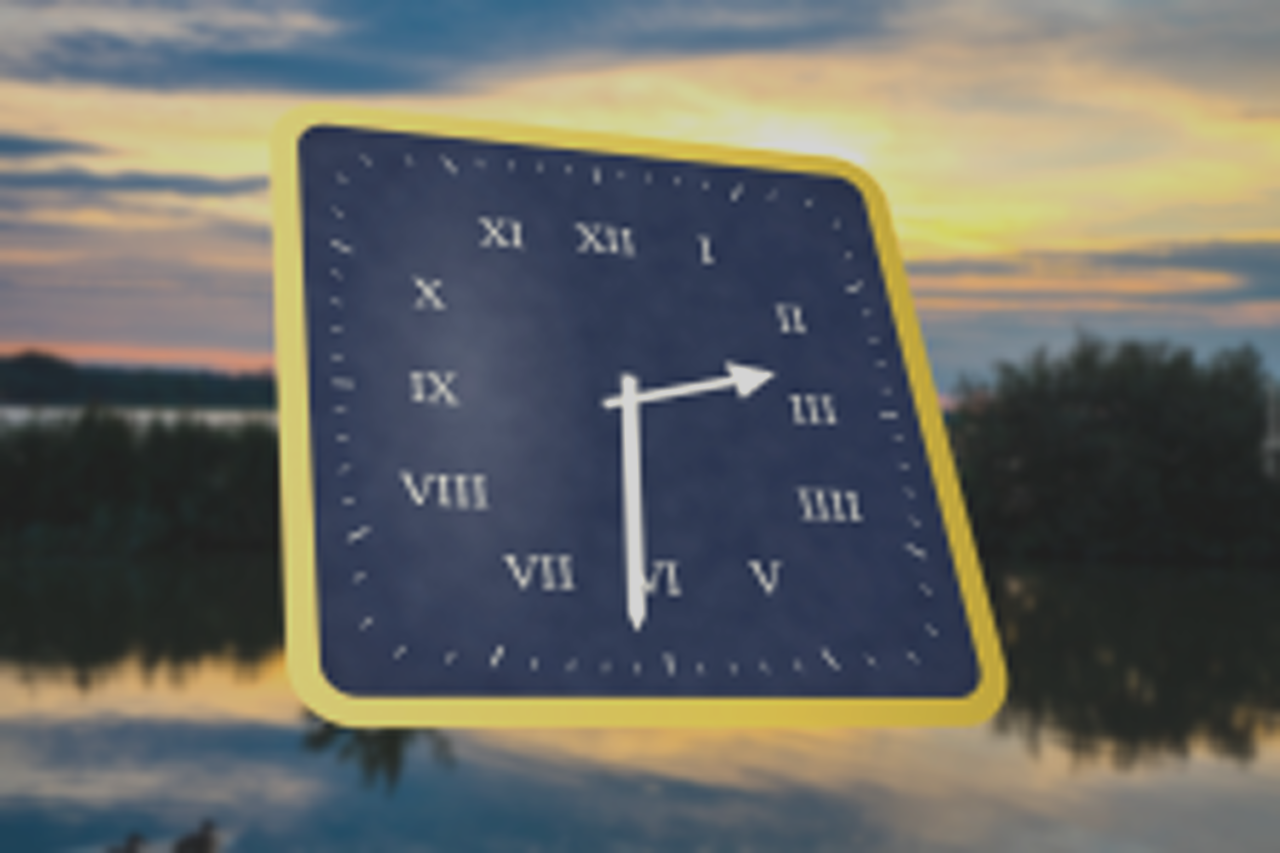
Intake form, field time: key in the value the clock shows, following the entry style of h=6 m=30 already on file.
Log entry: h=2 m=31
